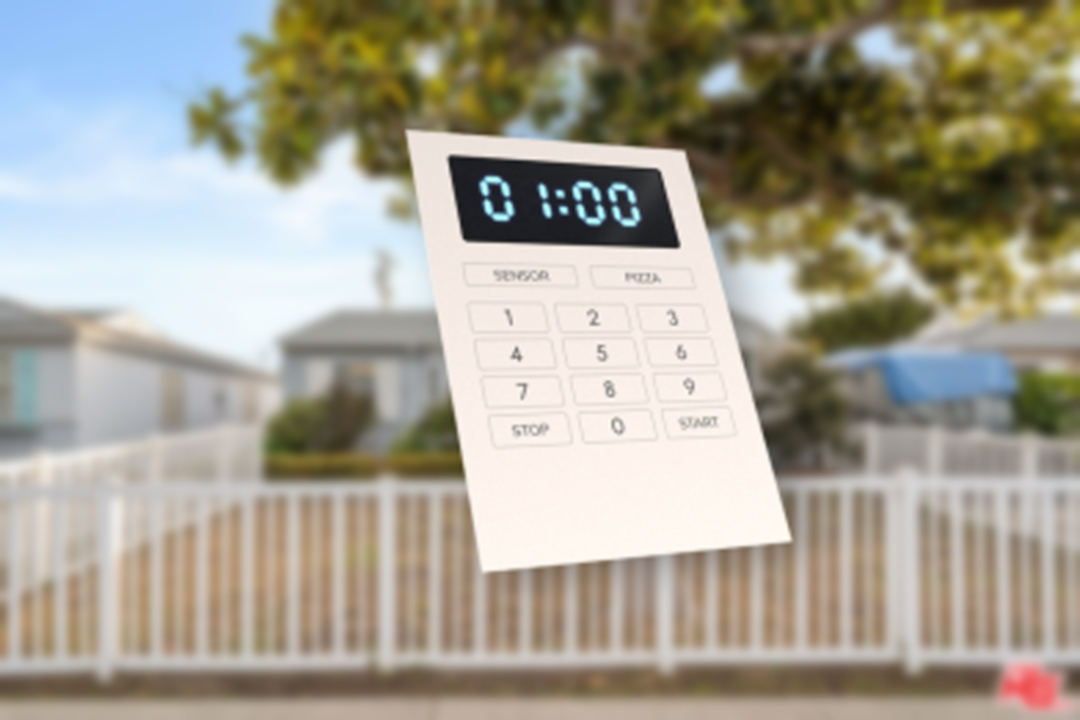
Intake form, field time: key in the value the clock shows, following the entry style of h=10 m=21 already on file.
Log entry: h=1 m=0
